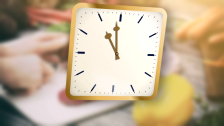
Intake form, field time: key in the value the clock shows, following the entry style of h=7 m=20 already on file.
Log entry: h=10 m=59
